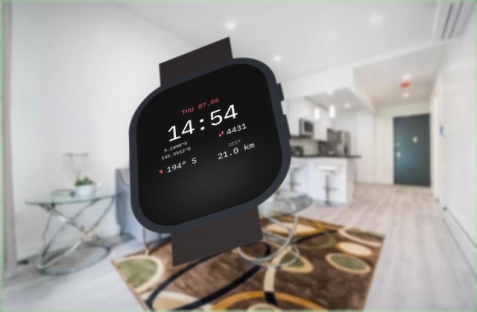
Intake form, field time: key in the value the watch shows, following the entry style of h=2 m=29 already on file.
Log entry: h=14 m=54
